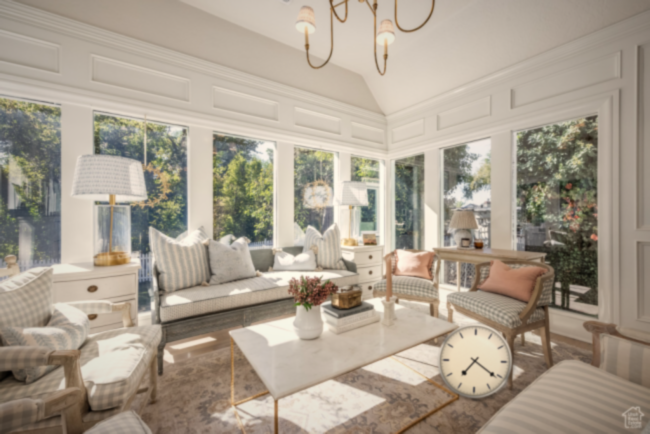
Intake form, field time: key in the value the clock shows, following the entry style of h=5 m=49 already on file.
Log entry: h=7 m=21
